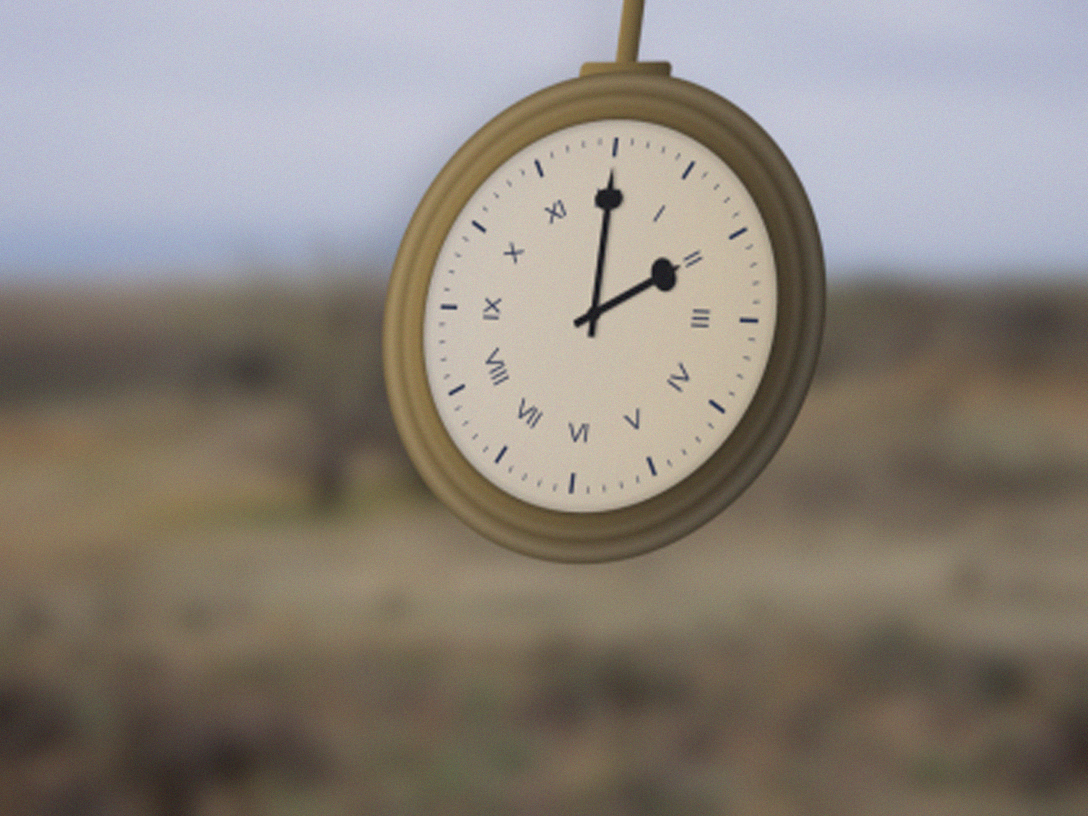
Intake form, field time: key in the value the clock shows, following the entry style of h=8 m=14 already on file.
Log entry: h=2 m=0
